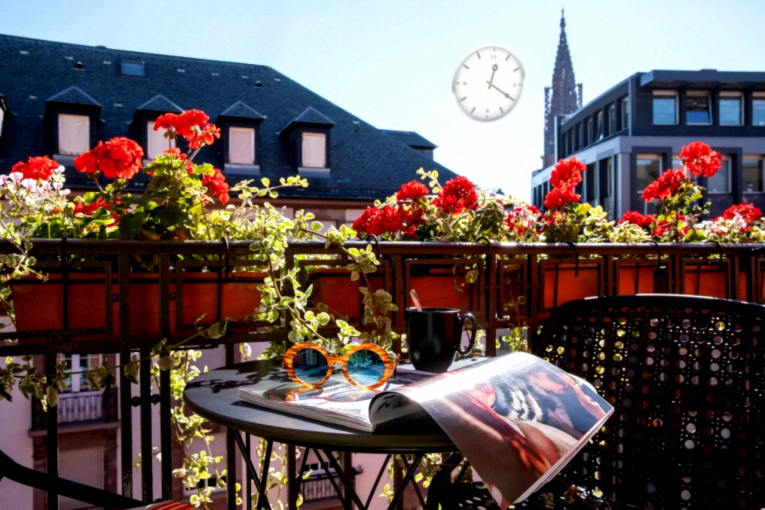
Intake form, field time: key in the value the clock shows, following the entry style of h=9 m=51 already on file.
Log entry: h=12 m=20
